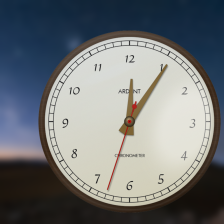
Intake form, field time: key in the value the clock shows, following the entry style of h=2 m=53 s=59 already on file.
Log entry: h=12 m=5 s=33
